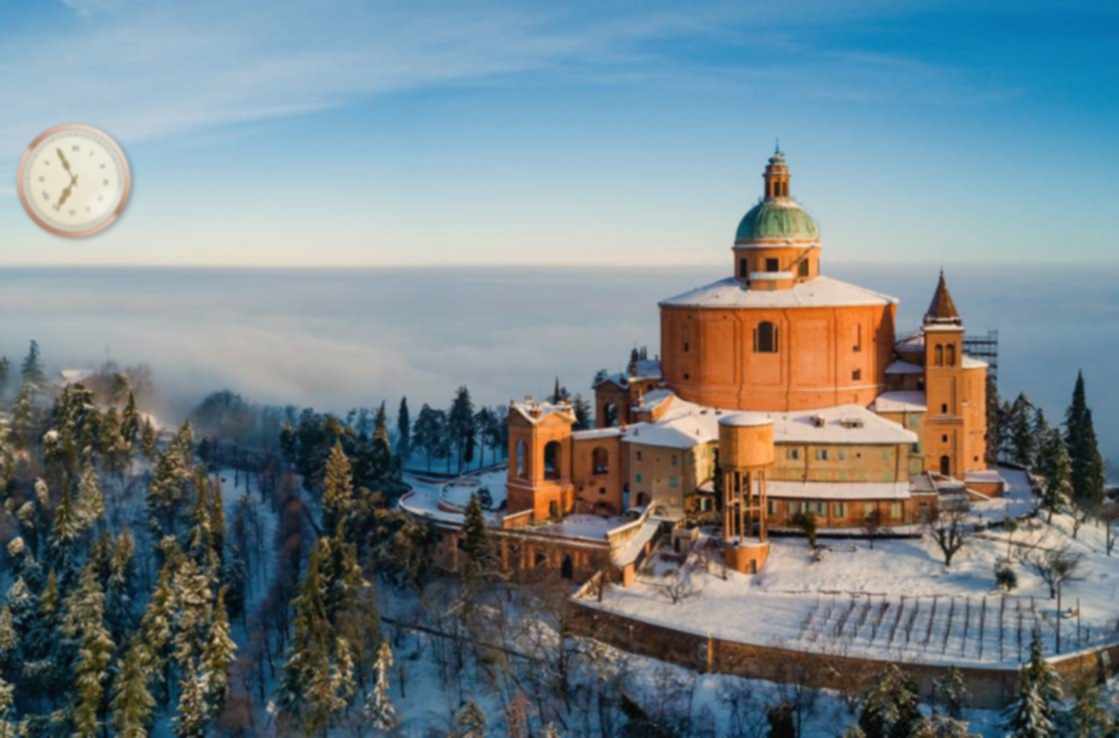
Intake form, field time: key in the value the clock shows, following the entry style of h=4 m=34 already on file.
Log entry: h=6 m=55
